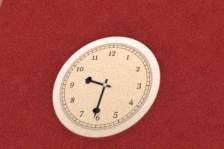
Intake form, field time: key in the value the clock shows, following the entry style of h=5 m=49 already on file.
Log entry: h=9 m=31
